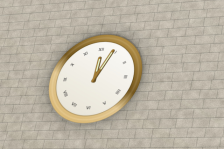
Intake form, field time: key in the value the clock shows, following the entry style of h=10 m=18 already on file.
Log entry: h=12 m=4
